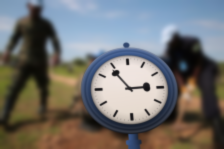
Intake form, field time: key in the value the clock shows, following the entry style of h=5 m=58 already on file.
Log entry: h=2 m=54
